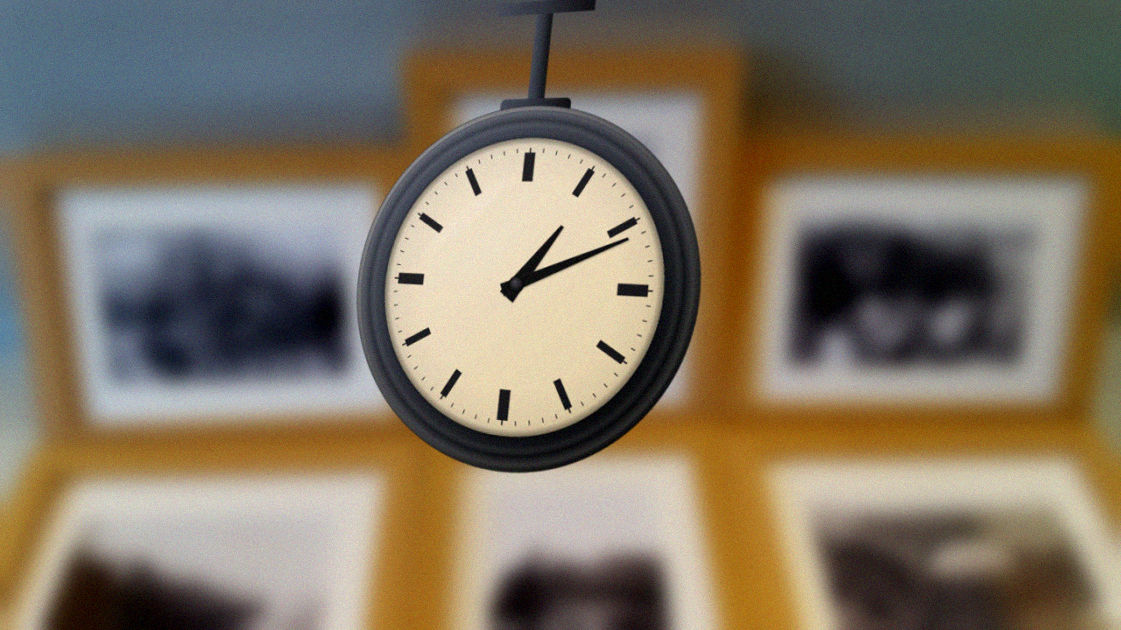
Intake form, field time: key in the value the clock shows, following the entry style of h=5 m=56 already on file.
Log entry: h=1 m=11
